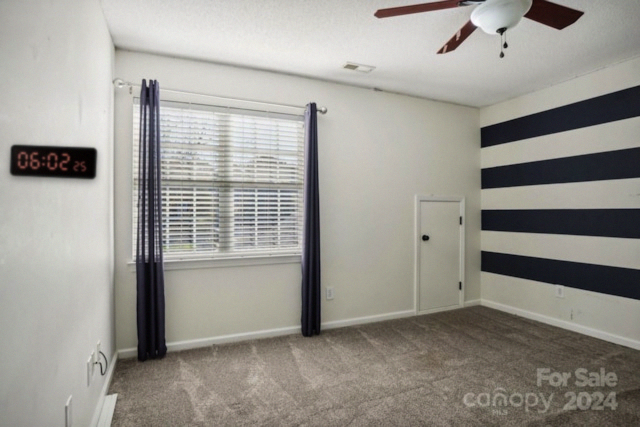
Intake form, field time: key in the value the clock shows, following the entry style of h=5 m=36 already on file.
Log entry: h=6 m=2
